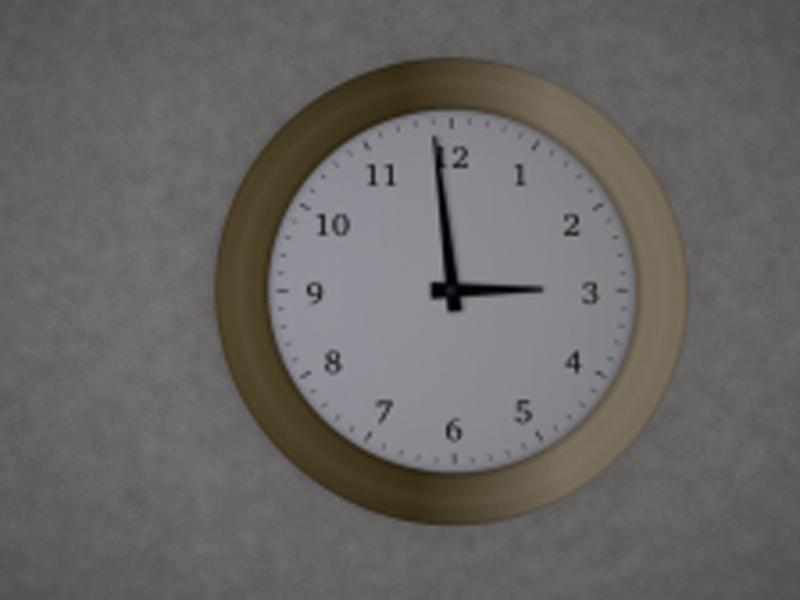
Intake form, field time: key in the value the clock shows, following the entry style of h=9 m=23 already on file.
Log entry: h=2 m=59
